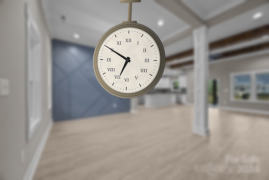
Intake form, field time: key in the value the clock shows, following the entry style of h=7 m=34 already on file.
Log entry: h=6 m=50
